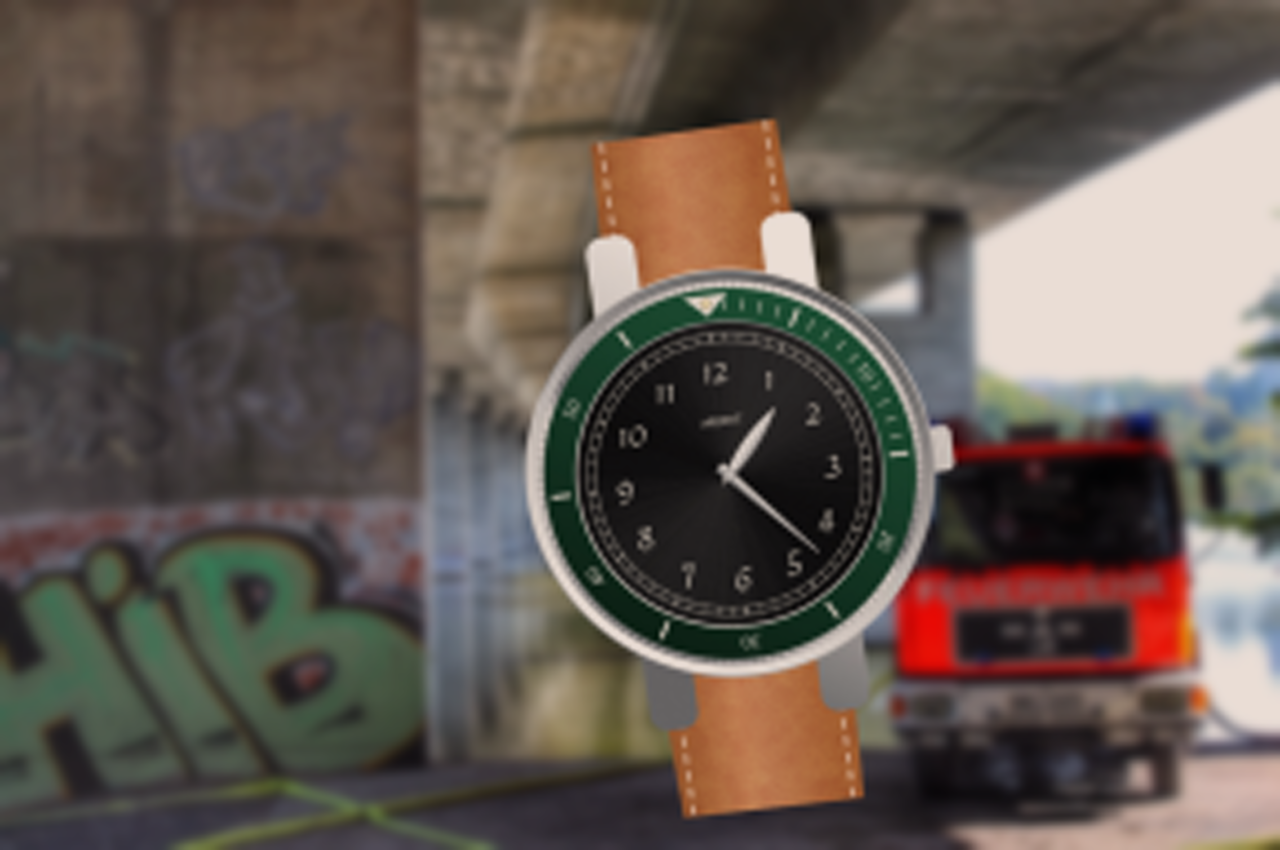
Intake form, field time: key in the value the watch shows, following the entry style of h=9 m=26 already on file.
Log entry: h=1 m=23
